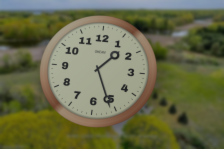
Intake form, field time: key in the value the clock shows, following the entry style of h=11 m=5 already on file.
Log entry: h=1 m=26
